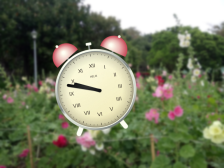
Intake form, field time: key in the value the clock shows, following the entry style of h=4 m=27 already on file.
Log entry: h=9 m=48
